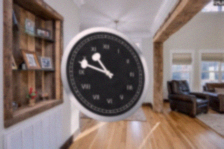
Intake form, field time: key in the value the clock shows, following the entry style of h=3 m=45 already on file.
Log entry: h=10 m=48
